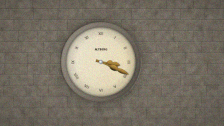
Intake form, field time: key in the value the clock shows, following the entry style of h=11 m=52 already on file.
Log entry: h=3 m=19
